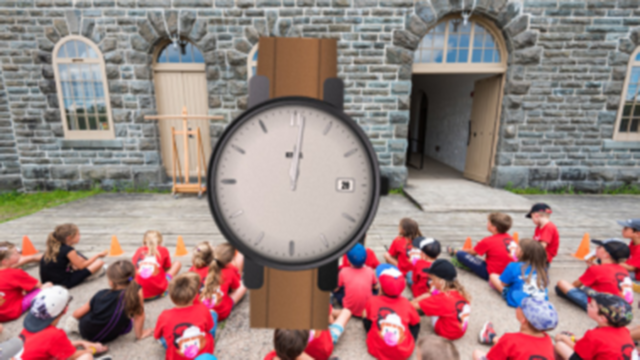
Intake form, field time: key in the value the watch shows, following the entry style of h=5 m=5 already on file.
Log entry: h=12 m=1
